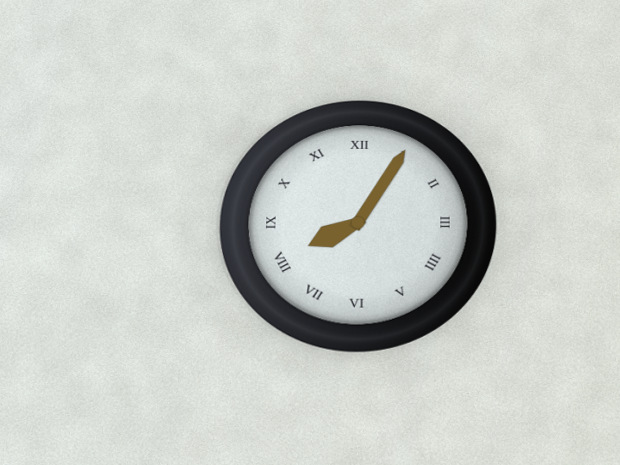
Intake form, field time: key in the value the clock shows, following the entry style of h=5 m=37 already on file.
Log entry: h=8 m=5
